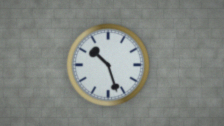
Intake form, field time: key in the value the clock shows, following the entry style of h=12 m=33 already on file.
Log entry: h=10 m=27
